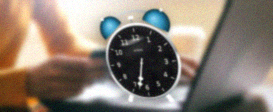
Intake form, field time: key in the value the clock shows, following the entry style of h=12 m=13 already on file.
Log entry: h=6 m=33
